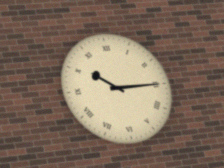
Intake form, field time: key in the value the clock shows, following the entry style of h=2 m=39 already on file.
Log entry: h=10 m=15
